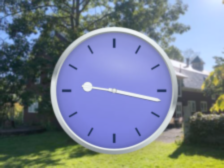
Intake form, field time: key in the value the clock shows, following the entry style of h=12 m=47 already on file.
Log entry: h=9 m=17
